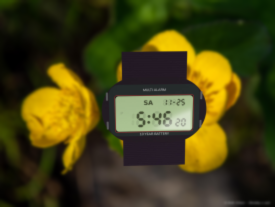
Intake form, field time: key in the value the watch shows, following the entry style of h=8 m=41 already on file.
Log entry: h=5 m=46
